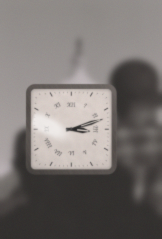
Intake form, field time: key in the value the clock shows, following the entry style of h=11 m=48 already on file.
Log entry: h=3 m=12
